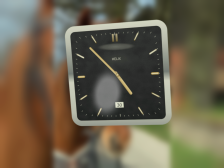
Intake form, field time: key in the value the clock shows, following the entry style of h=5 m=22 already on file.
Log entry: h=4 m=53
